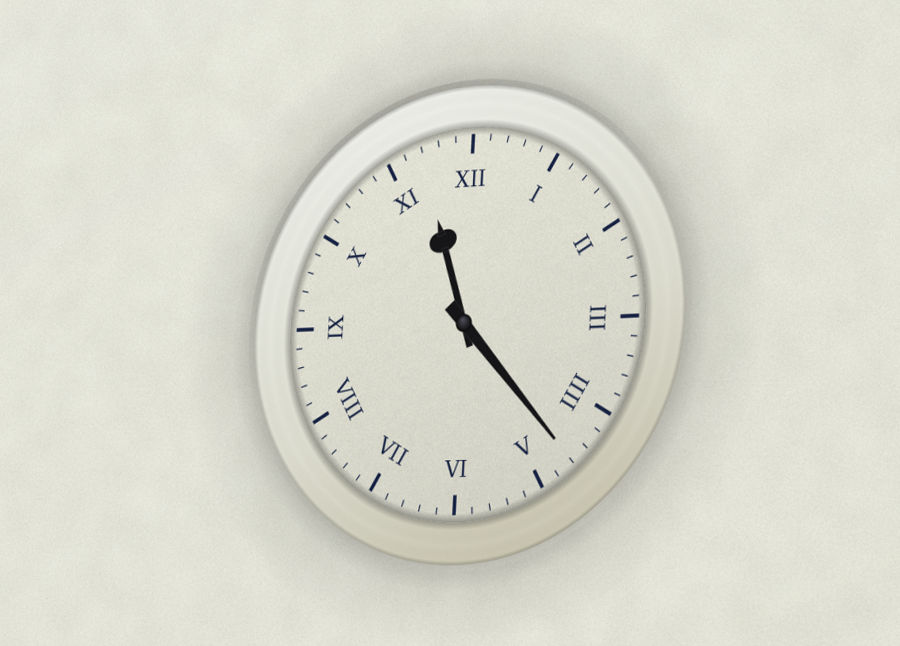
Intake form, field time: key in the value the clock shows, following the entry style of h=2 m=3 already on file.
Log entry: h=11 m=23
